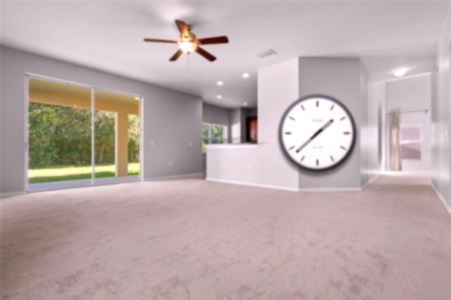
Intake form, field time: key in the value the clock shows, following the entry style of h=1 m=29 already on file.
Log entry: h=1 m=38
